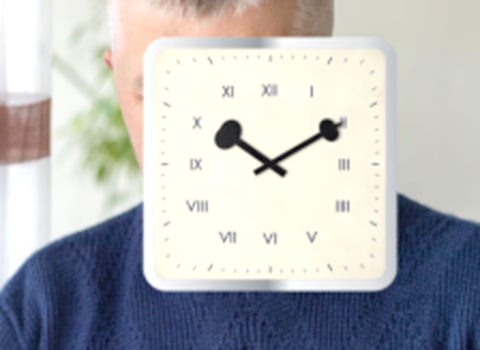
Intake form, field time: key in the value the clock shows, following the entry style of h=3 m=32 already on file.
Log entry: h=10 m=10
